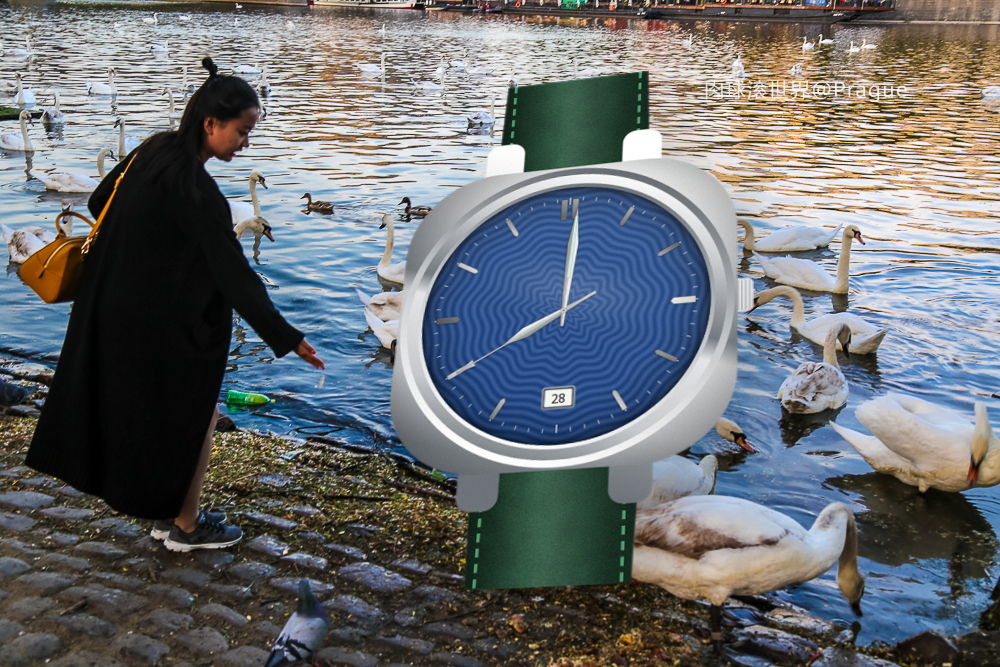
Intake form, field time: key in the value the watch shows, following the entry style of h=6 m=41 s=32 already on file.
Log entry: h=8 m=0 s=40
